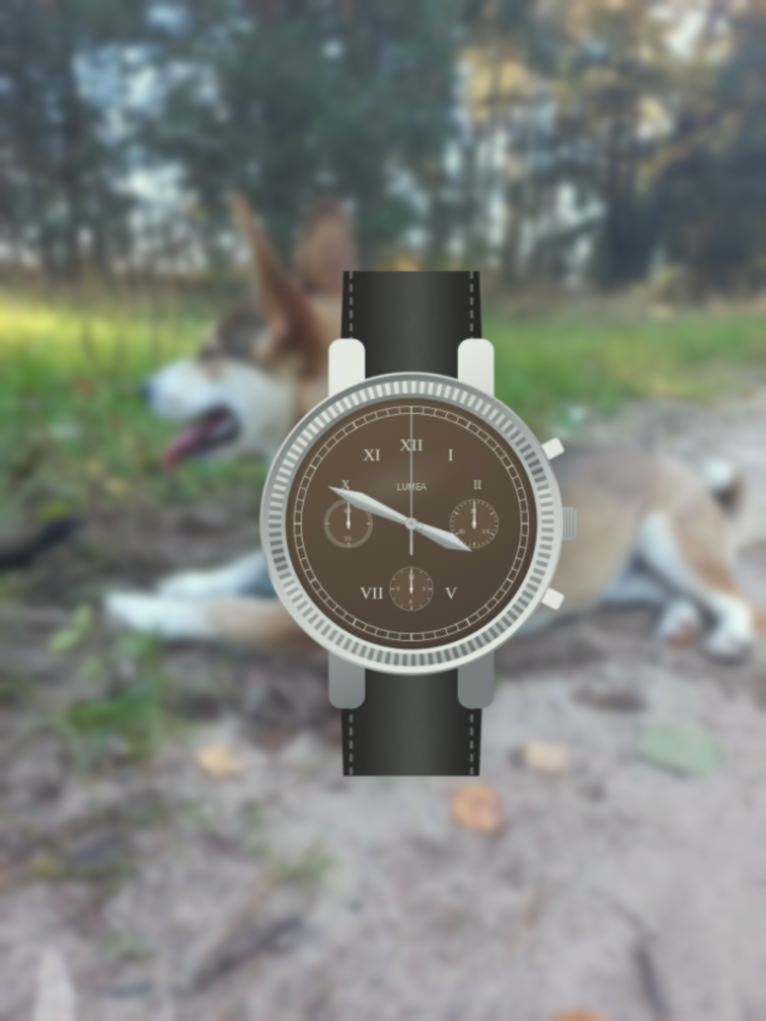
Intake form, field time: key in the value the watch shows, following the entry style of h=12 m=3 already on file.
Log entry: h=3 m=49
